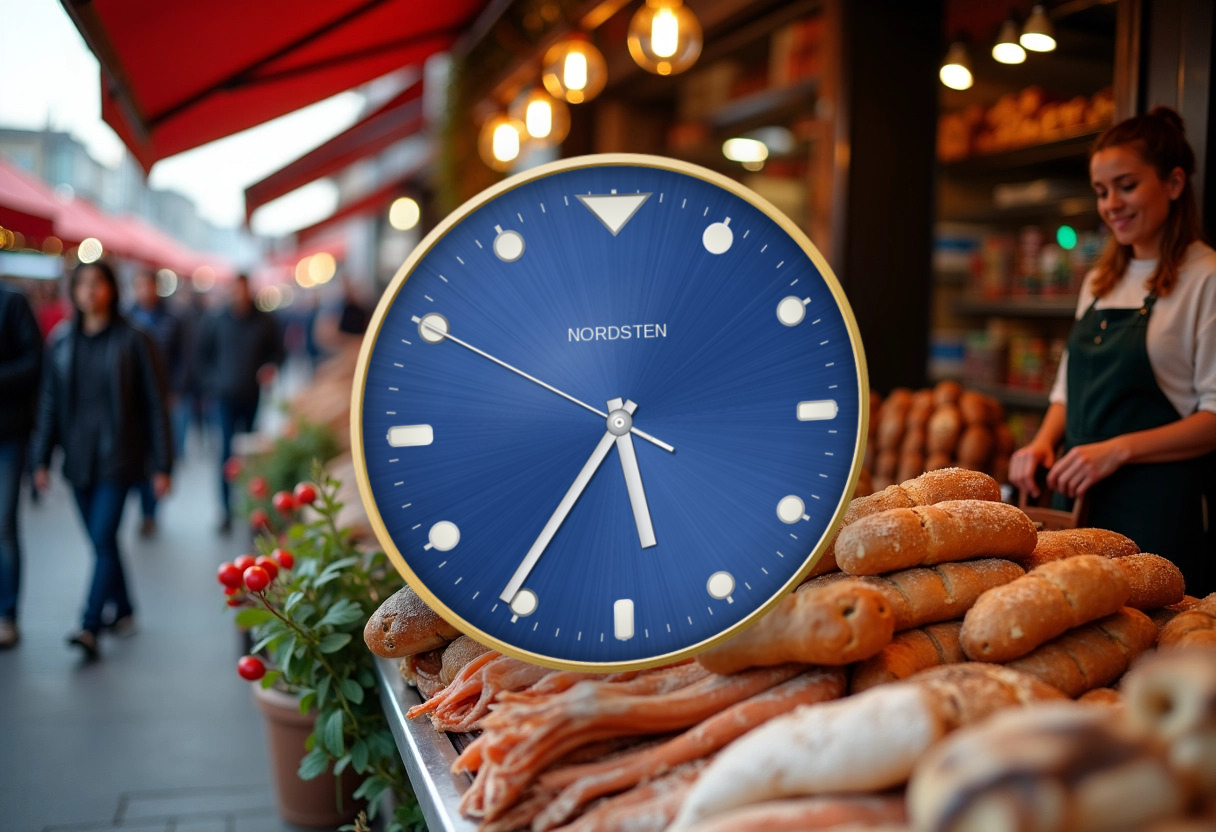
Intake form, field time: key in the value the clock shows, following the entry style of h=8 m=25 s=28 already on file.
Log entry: h=5 m=35 s=50
